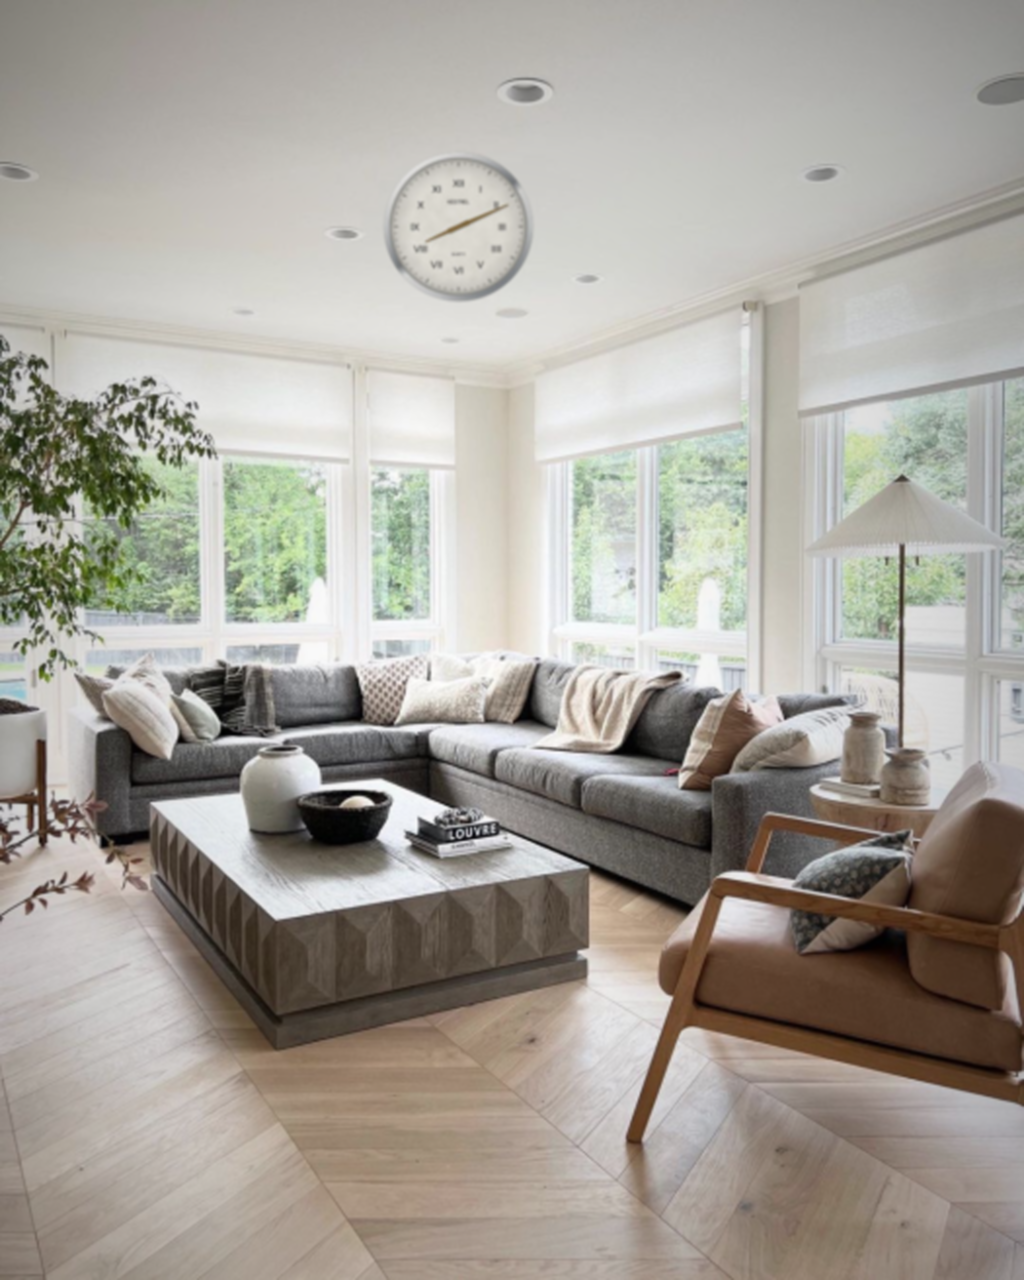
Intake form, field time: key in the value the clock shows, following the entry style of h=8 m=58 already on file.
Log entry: h=8 m=11
